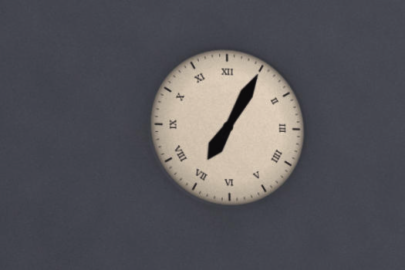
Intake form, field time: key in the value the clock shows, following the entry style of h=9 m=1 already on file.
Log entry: h=7 m=5
